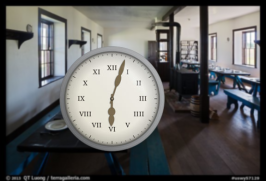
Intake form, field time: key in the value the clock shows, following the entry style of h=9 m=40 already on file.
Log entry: h=6 m=3
